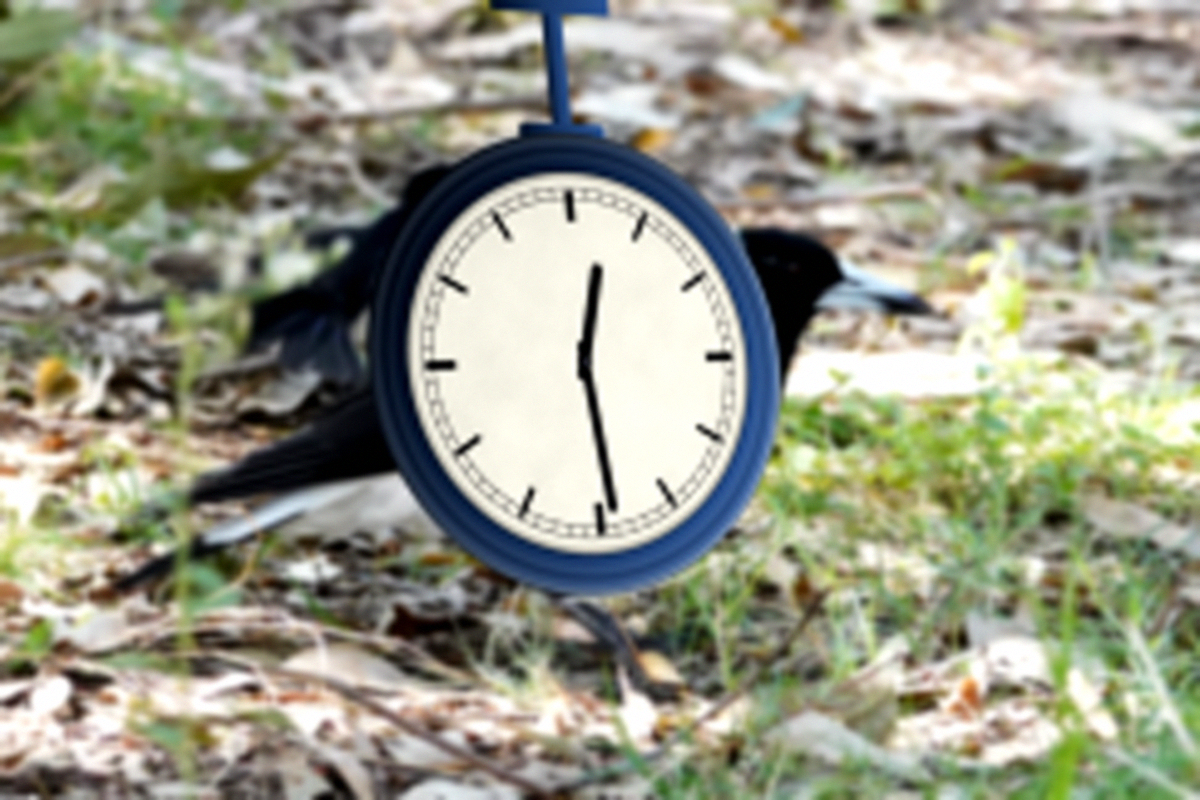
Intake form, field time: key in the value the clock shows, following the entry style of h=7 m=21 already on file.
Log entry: h=12 m=29
